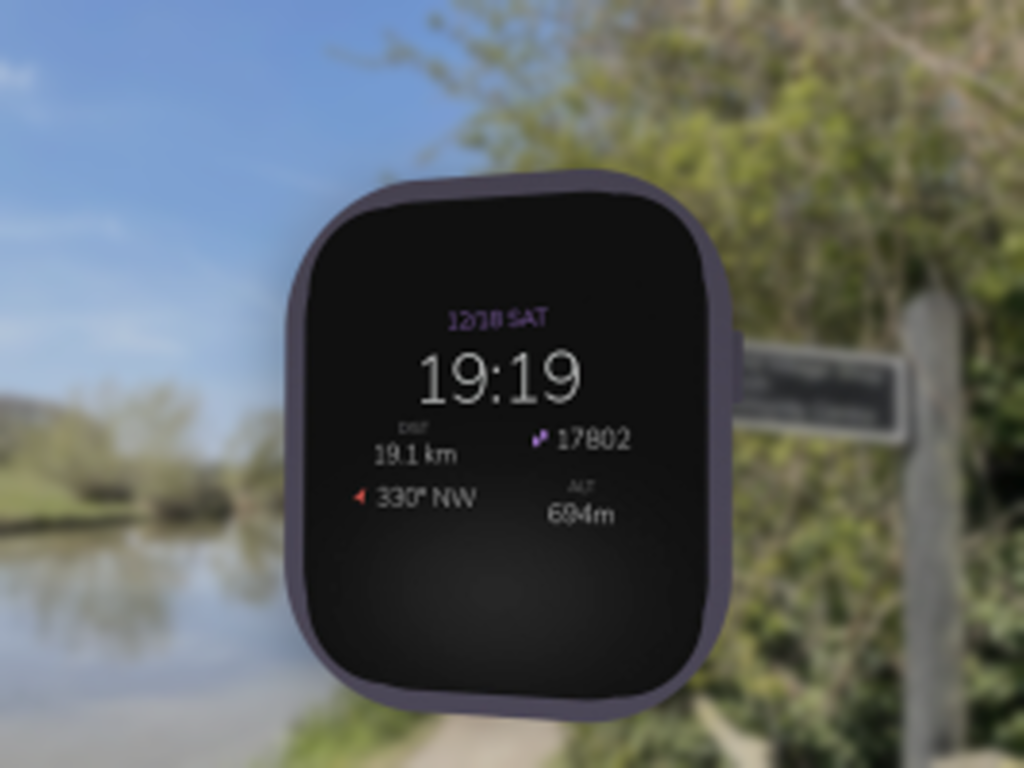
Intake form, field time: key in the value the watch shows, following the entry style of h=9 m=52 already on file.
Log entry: h=19 m=19
